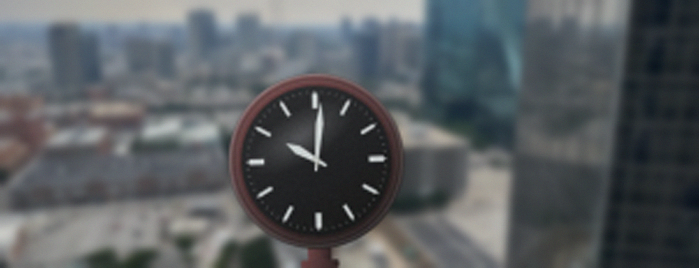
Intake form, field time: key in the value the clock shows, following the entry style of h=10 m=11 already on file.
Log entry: h=10 m=1
